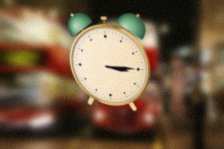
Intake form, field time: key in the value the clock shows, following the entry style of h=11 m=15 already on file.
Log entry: h=3 m=15
